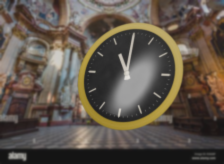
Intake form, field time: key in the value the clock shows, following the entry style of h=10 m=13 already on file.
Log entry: h=11 m=0
